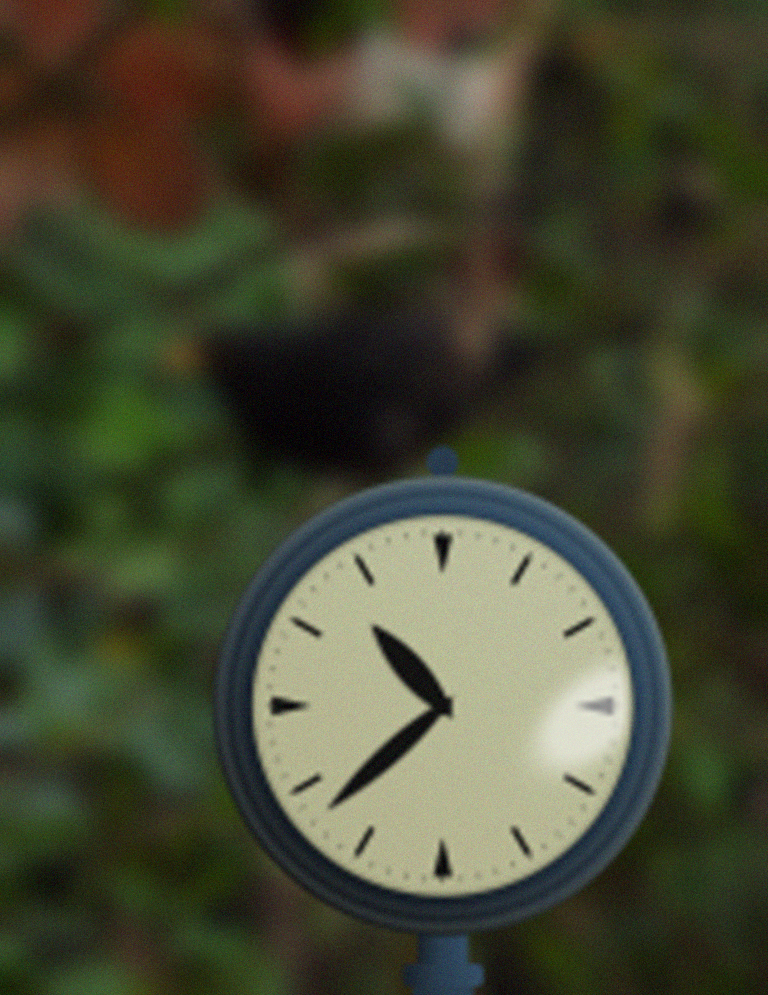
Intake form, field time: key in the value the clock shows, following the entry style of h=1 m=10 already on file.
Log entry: h=10 m=38
